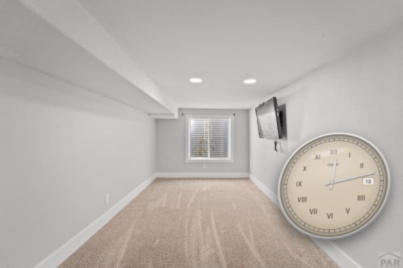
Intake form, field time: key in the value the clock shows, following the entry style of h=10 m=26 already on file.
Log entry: h=12 m=13
